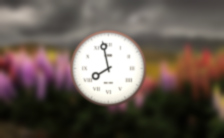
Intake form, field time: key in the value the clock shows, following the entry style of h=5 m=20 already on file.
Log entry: h=7 m=58
